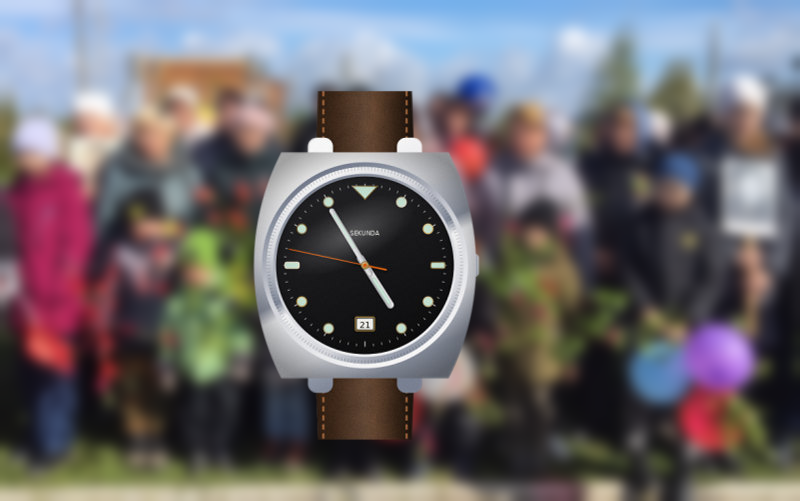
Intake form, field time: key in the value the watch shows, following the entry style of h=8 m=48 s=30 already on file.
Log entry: h=4 m=54 s=47
